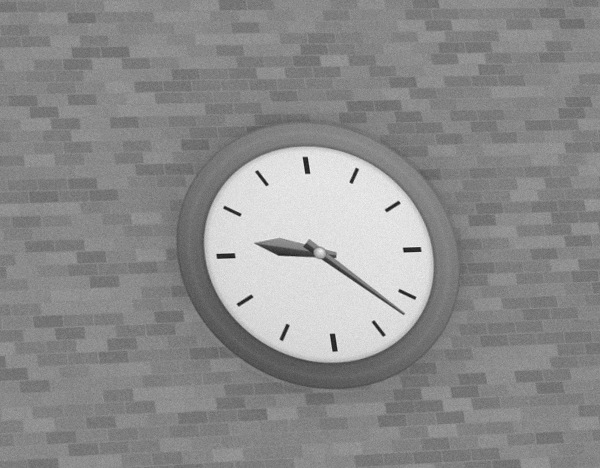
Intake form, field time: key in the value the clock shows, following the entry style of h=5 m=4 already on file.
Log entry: h=9 m=22
